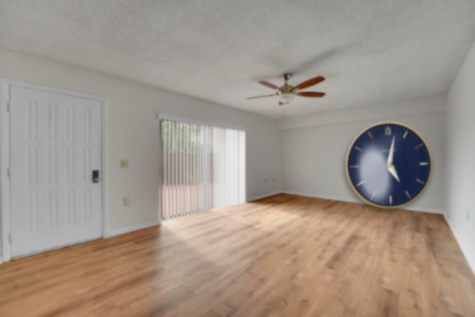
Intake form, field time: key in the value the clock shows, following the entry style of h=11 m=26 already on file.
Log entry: h=5 m=2
